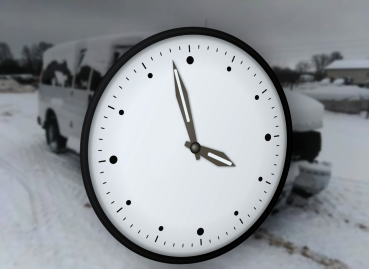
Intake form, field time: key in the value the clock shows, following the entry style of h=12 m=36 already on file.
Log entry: h=3 m=58
